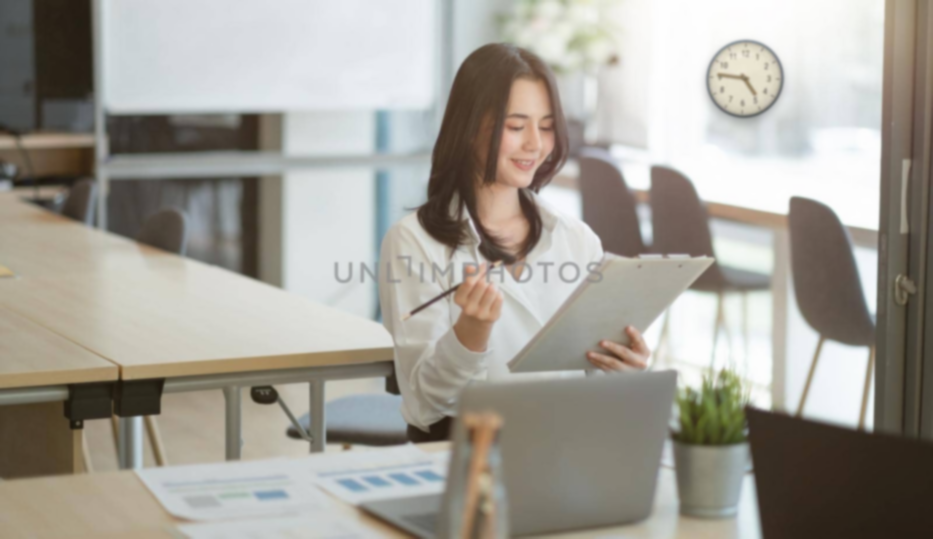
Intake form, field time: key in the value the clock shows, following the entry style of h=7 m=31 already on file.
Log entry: h=4 m=46
